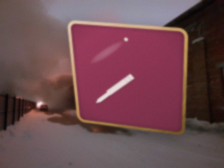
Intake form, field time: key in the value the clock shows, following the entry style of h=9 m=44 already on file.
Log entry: h=7 m=38
